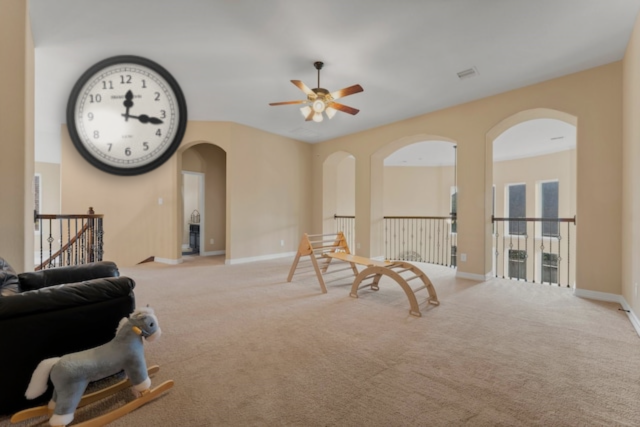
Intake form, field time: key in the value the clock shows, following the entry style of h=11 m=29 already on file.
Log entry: h=12 m=17
